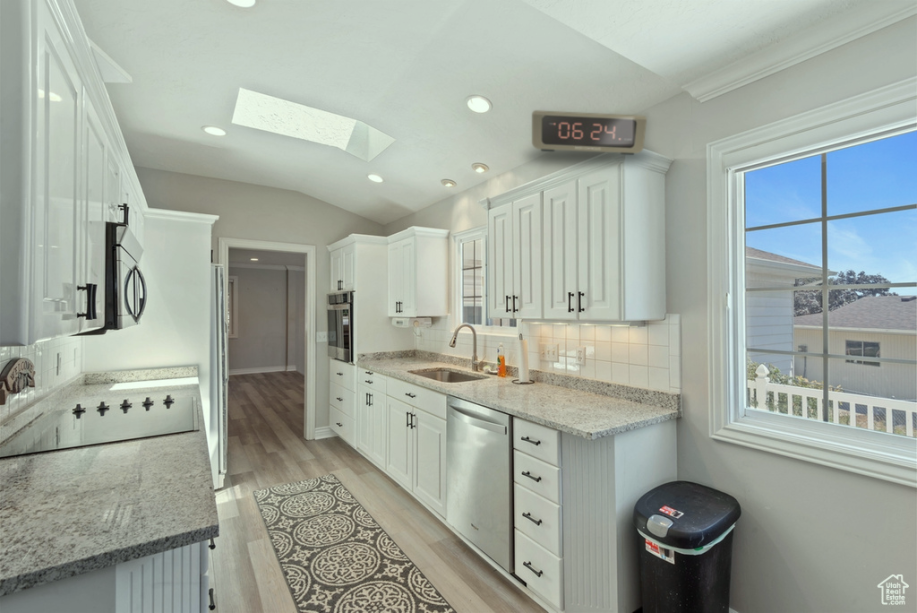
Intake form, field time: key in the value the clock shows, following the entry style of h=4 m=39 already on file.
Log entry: h=6 m=24
